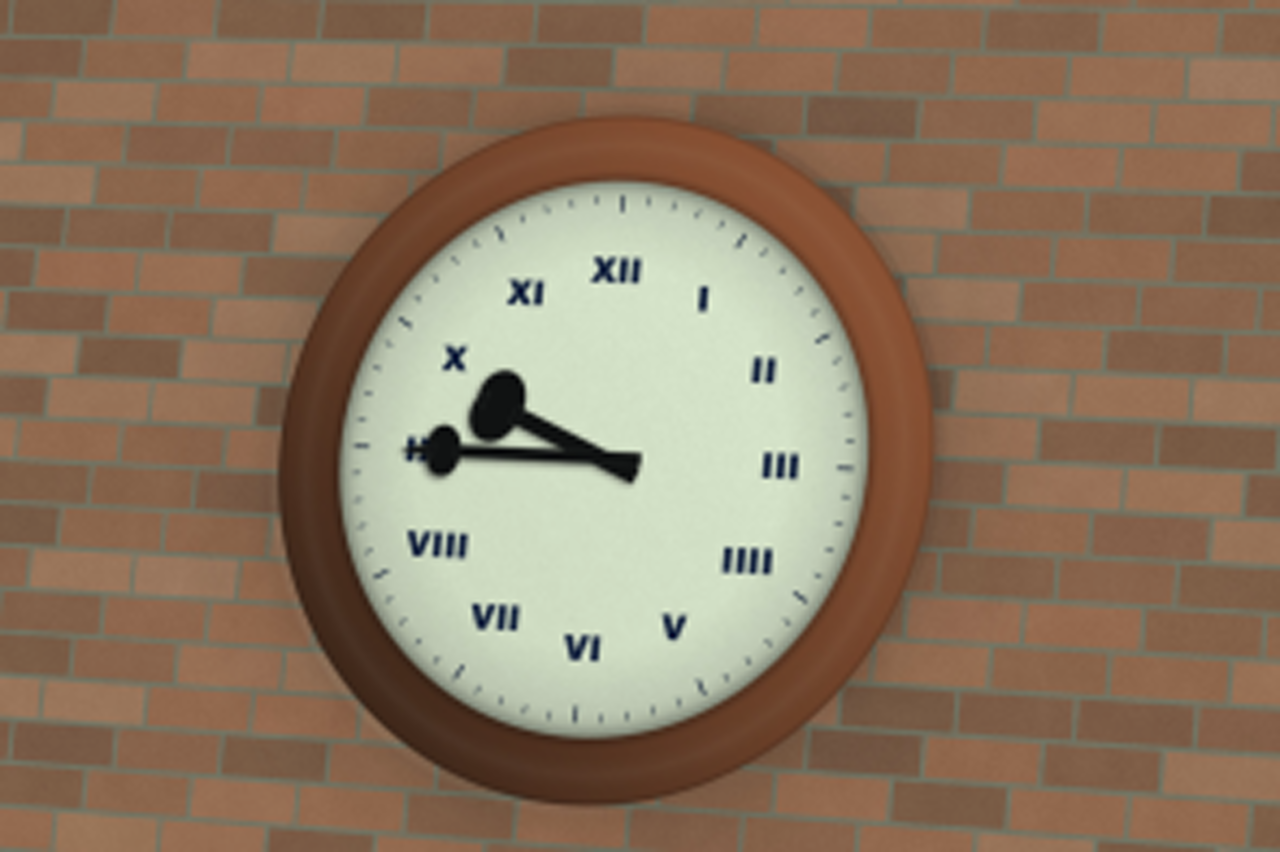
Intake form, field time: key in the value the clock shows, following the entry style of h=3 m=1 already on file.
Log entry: h=9 m=45
